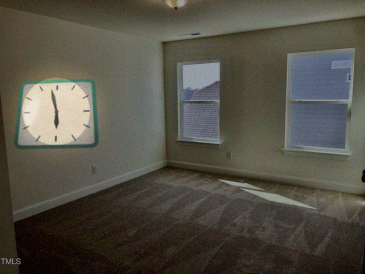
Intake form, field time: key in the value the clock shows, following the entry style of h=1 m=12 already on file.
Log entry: h=5 m=58
